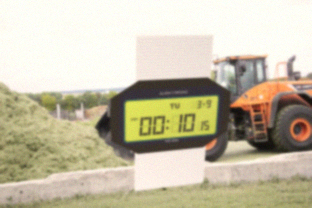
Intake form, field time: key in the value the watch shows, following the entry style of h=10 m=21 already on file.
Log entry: h=0 m=10
